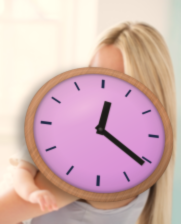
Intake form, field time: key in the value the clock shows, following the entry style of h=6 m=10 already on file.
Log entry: h=12 m=21
